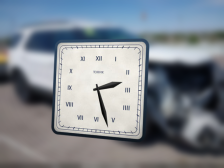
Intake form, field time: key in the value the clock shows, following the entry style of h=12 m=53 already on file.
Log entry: h=2 m=27
